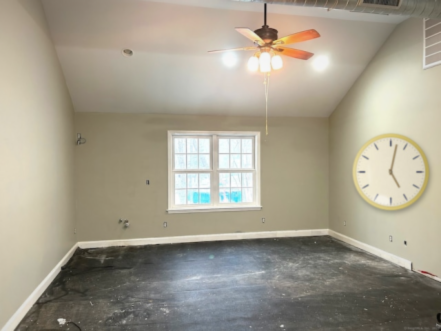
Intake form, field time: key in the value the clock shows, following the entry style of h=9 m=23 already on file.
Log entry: h=5 m=2
